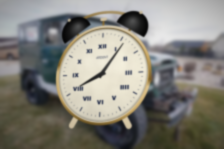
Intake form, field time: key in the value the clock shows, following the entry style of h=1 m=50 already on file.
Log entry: h=8 m=6
